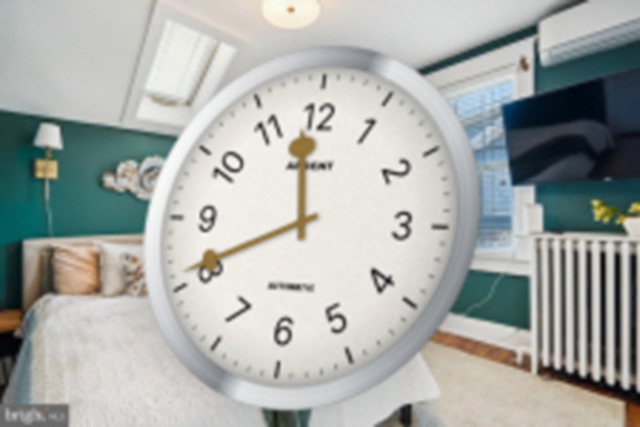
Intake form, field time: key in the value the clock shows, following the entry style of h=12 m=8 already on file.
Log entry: h=11 m=41
